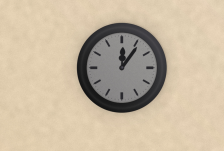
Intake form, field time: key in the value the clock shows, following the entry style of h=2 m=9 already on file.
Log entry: h=12 m=6
